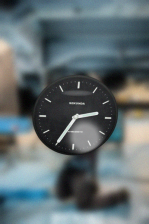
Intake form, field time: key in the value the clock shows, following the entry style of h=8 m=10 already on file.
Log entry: h=2 m=35
